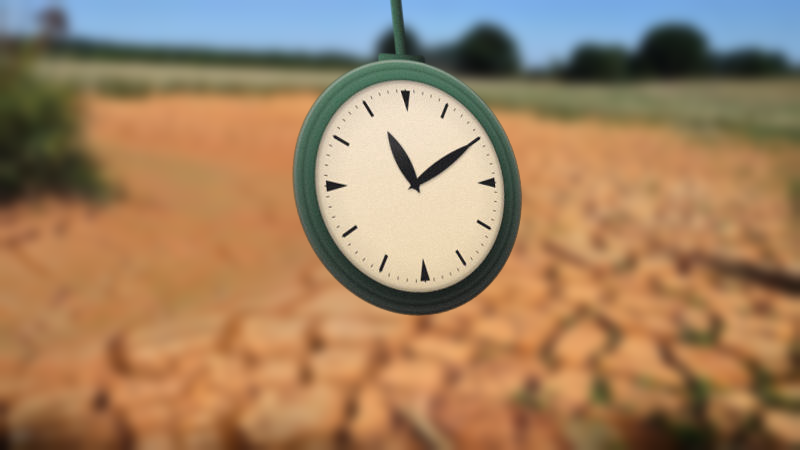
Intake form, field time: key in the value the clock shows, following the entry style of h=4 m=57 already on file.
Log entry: h=11 m=10
